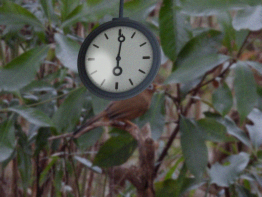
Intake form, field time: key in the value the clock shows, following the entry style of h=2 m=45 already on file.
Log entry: h=6 m=1
